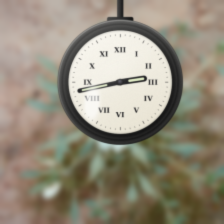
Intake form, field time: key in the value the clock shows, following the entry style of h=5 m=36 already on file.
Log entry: h=2 m=43
